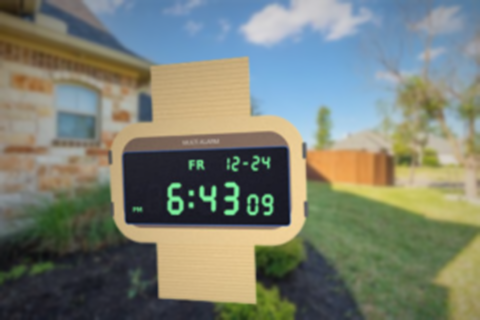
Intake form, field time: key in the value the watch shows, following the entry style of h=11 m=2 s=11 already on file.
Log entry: h=6 m=43 s=9
